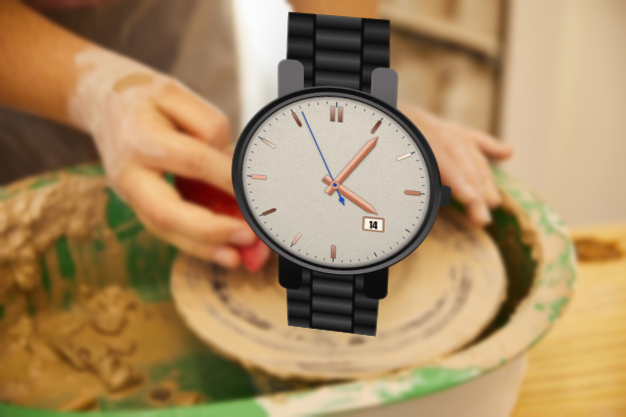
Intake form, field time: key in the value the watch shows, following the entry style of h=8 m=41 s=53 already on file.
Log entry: h=4 m=5 s=56
